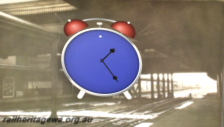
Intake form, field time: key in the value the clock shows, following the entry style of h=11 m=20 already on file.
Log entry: h=1 m=25
